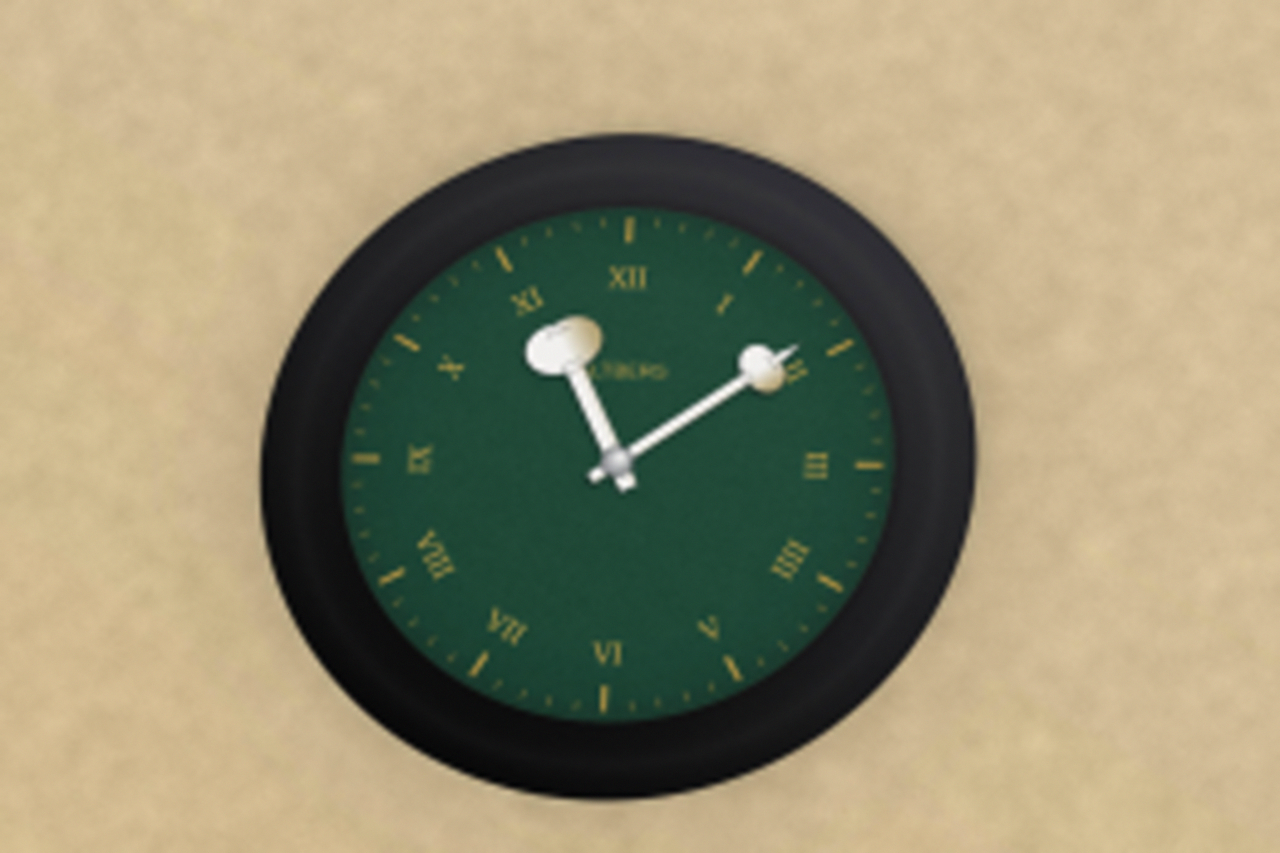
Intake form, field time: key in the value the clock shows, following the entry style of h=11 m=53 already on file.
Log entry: h=11 m=9
